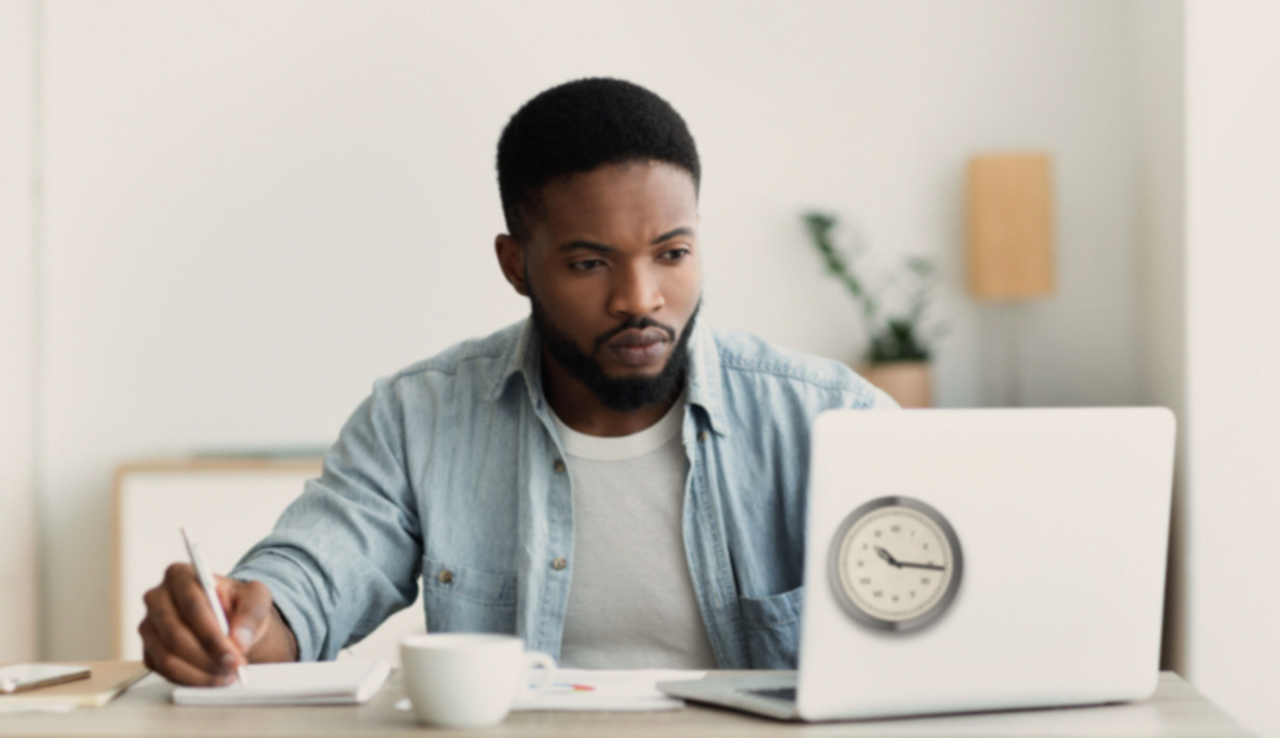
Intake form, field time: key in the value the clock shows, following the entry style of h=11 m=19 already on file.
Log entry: h=10 m=16
